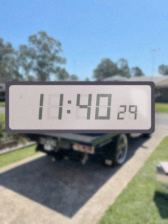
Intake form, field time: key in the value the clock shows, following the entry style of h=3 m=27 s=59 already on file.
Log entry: h=11 m=40 s=29
